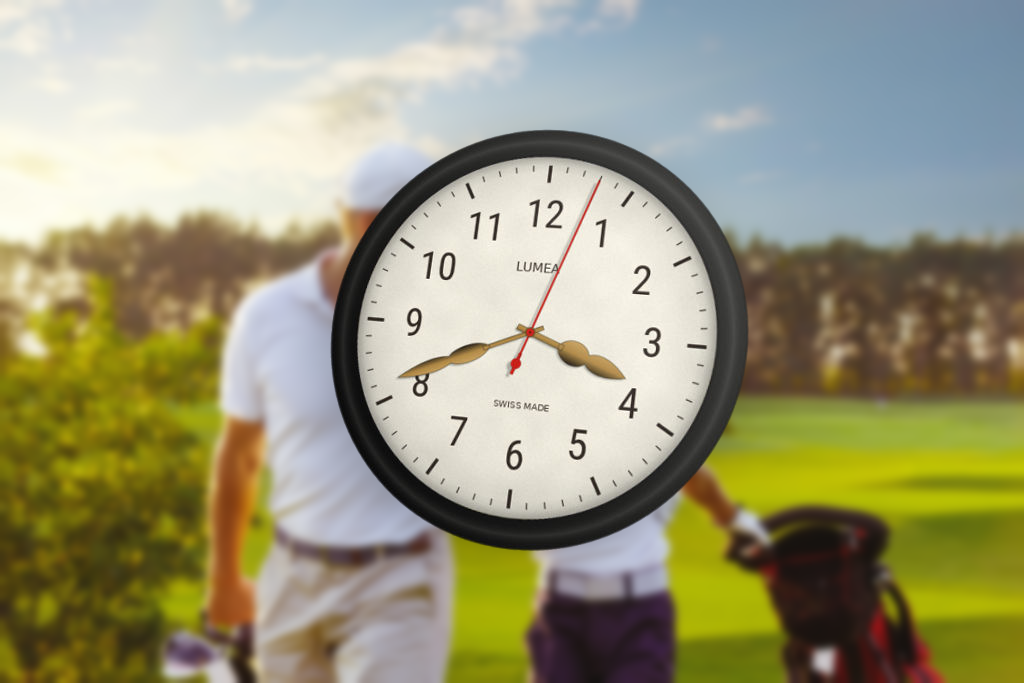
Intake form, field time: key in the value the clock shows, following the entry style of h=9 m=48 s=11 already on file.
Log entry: h=3 m=41 s=3
